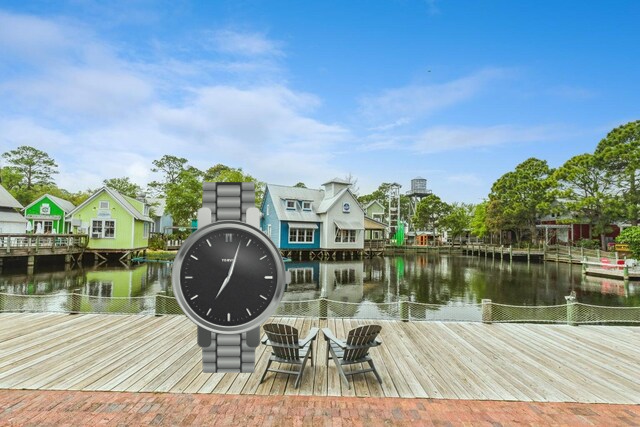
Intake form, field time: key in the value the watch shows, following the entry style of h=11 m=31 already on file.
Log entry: h=7 m=3
